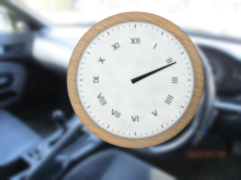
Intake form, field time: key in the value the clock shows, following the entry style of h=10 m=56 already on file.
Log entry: h=2 m=11
